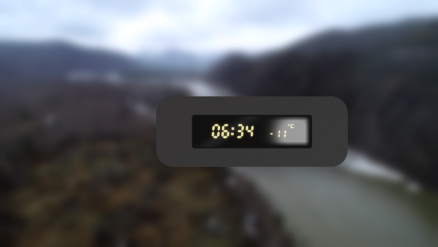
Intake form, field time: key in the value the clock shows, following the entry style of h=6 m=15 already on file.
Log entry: h=6 m=34
